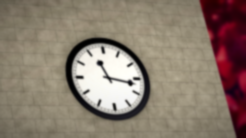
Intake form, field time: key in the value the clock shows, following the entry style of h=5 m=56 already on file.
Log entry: h=11 m=17
